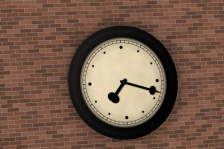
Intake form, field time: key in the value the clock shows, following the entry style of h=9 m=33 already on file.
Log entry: h=7 m=18
